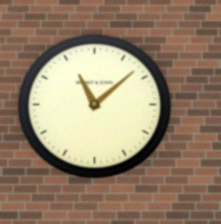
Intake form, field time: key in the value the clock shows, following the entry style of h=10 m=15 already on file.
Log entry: h=11 m=8
